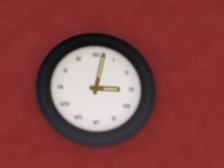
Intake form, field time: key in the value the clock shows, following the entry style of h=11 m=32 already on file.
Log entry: h=3 m=2
